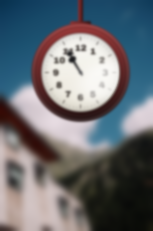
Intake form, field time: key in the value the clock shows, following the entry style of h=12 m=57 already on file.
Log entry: h=10 m=55
